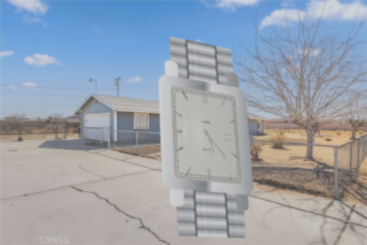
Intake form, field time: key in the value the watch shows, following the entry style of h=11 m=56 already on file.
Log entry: h=5 m=23
